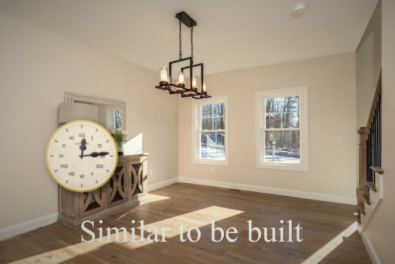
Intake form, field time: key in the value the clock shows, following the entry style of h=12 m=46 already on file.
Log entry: h=12 m=14
